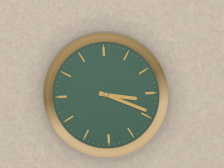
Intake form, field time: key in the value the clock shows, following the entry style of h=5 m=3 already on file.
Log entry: h=3 m=19
